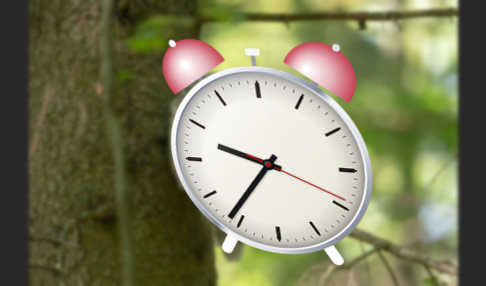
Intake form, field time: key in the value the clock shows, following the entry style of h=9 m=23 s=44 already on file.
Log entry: h=9 m=36 s=19
